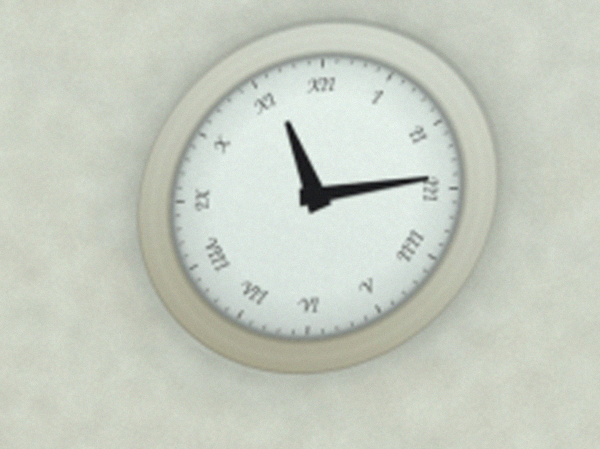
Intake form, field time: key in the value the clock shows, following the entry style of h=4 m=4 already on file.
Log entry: h=11 m=14
